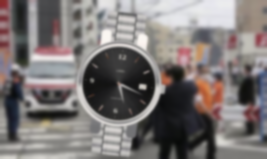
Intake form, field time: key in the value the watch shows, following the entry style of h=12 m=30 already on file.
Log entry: h=5 m=18
